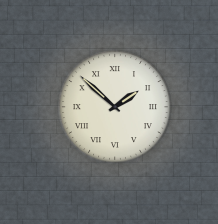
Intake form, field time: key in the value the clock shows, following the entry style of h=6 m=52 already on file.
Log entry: h=1 m=52
